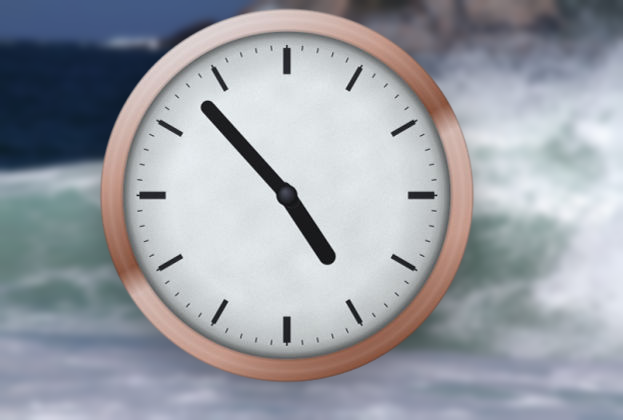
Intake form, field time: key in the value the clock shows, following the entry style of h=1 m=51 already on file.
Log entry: h=4 m=53
